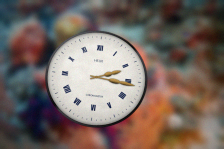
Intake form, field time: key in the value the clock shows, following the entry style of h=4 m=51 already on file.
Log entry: h=2 m=16
